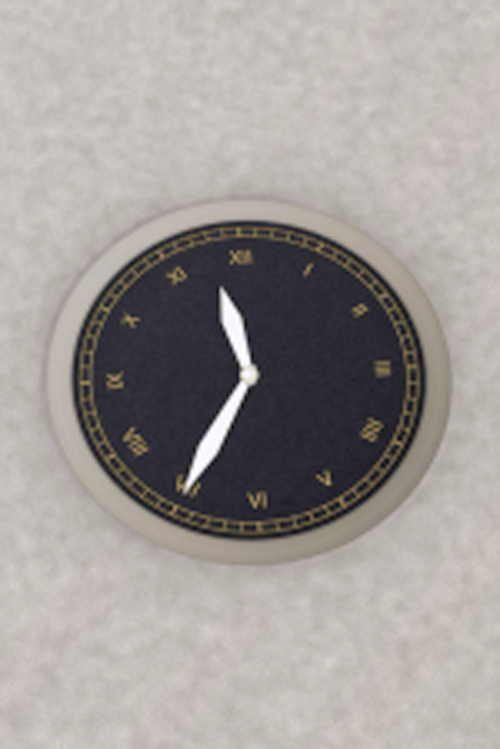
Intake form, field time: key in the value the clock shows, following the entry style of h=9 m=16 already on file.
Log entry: h=11 m=35
